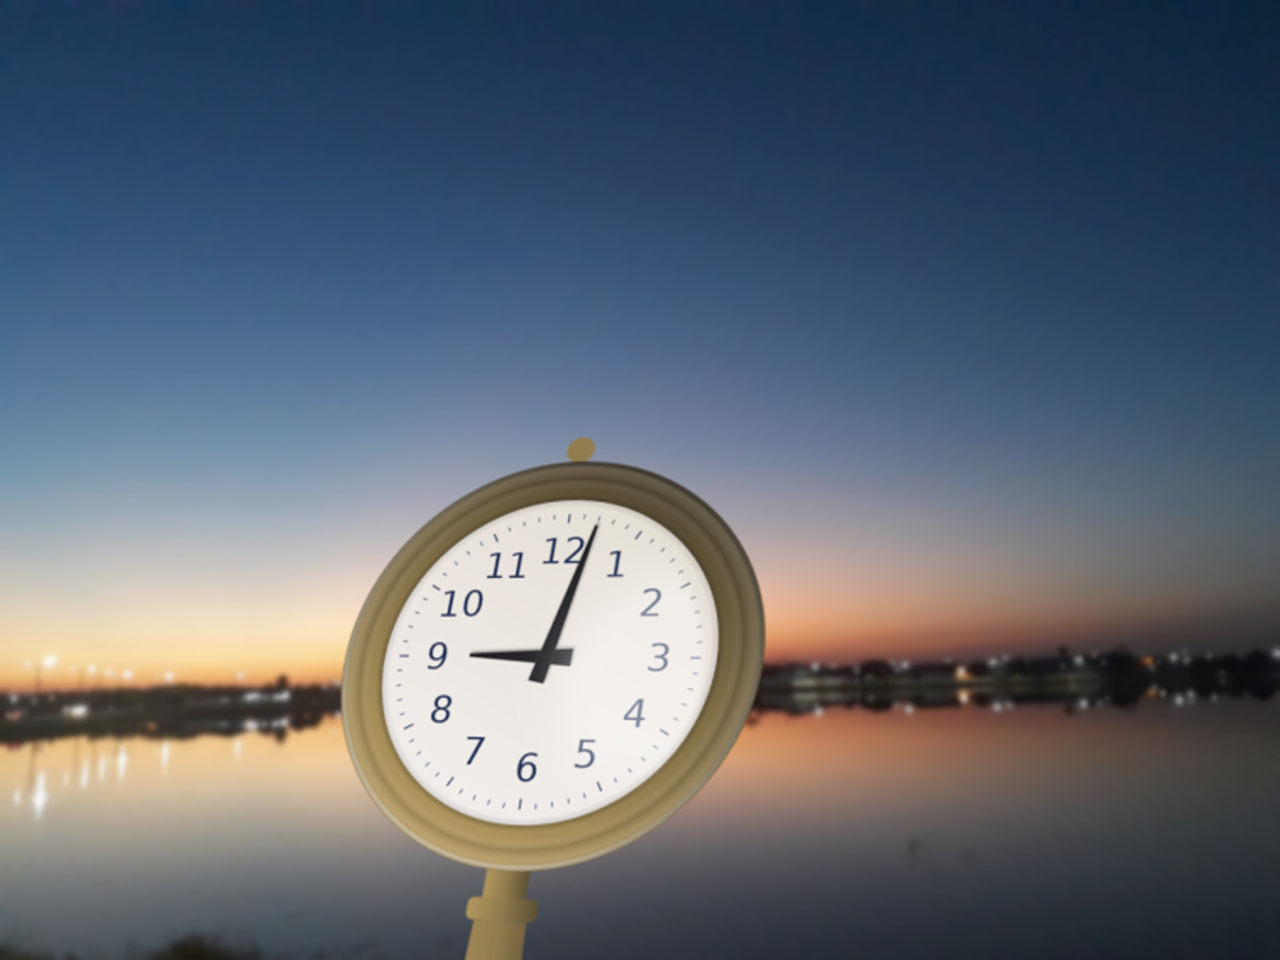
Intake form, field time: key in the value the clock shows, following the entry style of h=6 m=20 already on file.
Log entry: h=9 m=2
